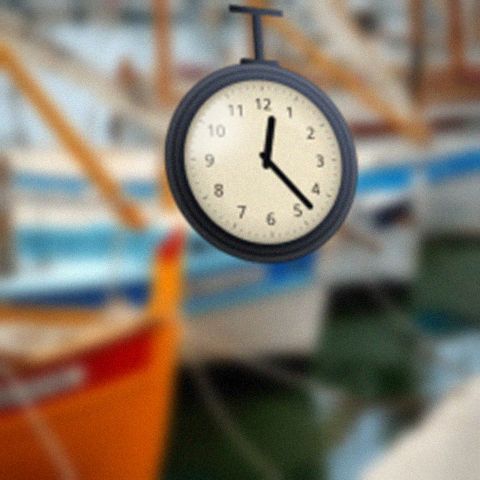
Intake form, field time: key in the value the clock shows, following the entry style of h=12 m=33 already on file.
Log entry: h=12 m=23
